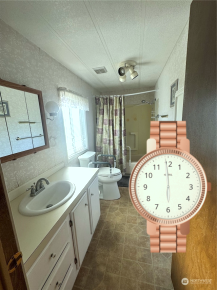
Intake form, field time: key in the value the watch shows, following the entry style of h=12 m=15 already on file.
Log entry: h=5 m=59
